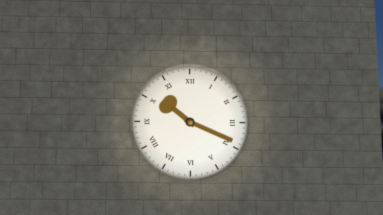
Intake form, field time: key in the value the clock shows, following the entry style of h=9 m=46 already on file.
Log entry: h=10 m=19
